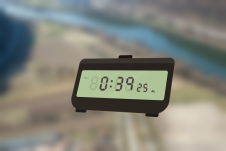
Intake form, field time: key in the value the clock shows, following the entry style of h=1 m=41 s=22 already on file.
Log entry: h=0 m=39 s=25
